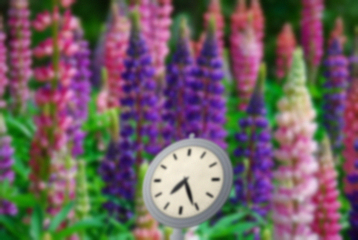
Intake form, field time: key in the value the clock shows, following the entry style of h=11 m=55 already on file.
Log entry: h=7 m=26
